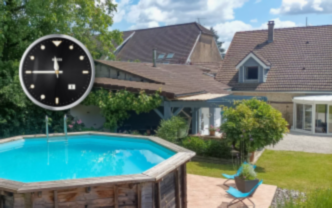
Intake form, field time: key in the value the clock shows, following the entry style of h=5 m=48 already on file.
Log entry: h=11 m=45
